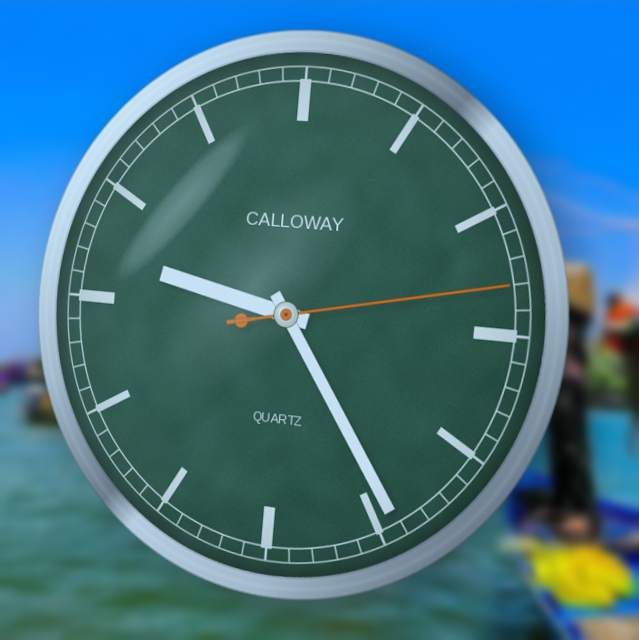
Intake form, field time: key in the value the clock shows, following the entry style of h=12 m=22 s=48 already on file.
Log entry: h=9 m=24 s=13
